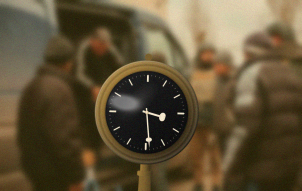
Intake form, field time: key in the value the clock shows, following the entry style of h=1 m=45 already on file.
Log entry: h=3 m=29
